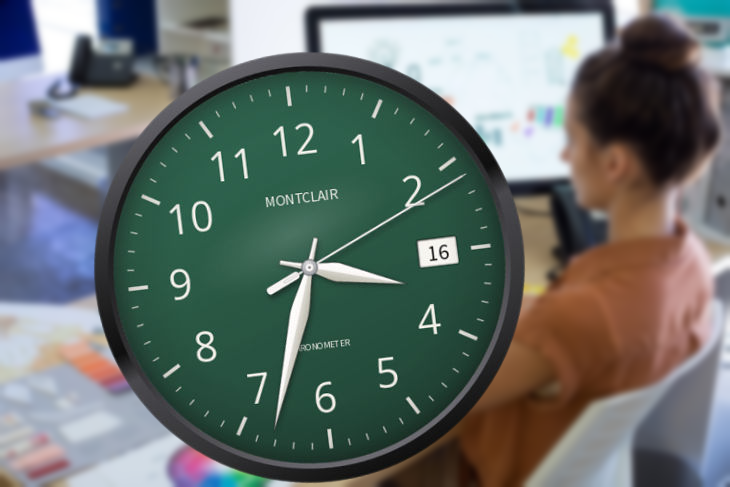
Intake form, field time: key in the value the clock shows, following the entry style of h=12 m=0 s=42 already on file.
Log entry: h=3 m=33 s=11
